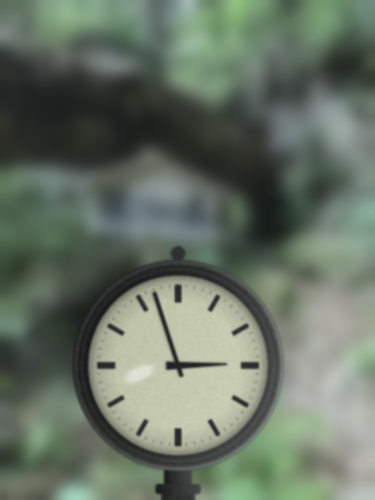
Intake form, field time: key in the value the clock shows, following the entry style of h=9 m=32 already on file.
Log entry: h=2 m=57
